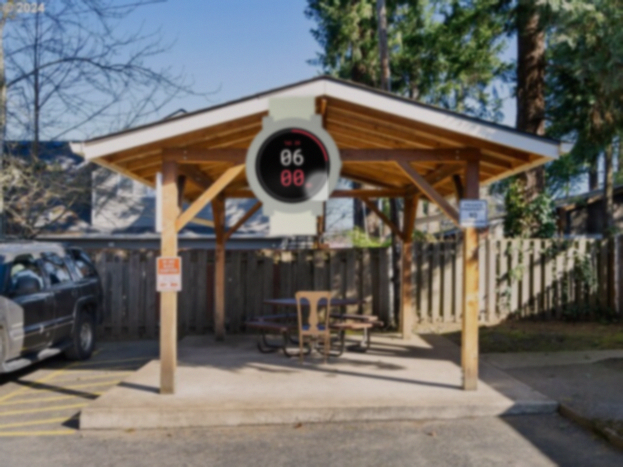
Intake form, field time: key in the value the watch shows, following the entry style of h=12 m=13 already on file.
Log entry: h=6 m=0
